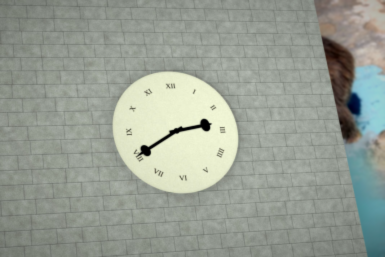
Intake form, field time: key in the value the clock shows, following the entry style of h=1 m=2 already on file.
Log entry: h=2 m=40
